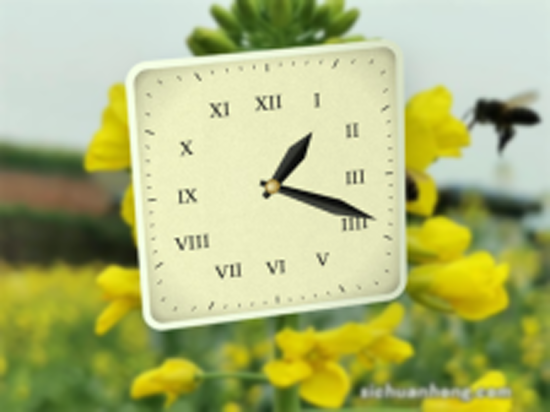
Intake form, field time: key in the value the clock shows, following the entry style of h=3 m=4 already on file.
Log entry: h=1 m=19
